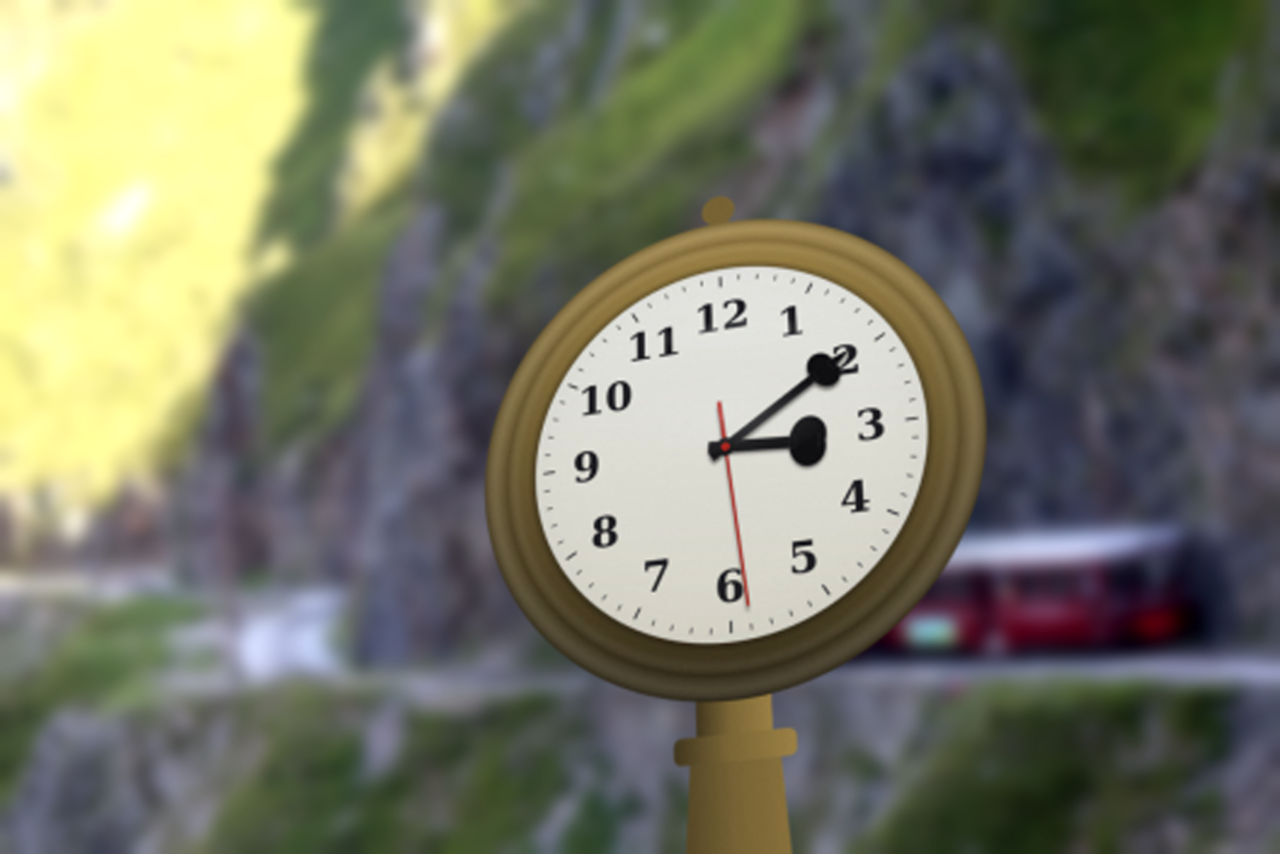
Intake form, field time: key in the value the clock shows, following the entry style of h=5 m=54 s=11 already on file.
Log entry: h=3 m=9 s=29
